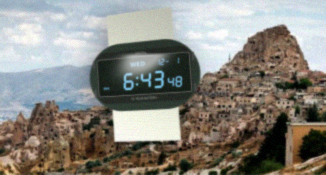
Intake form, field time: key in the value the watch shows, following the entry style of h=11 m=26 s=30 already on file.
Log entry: h=6 m=43 s=48
